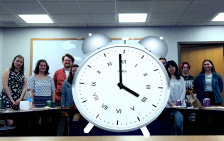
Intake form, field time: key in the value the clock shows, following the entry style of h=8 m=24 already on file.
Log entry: h=3 m=59
